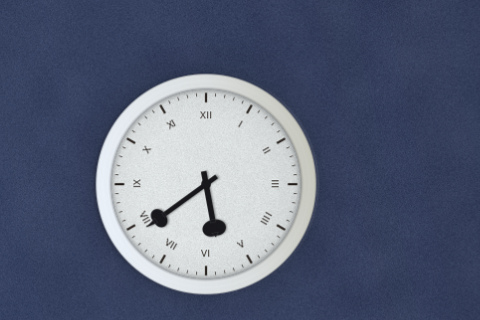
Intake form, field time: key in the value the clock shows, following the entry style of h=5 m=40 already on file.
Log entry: h=5 m=39
